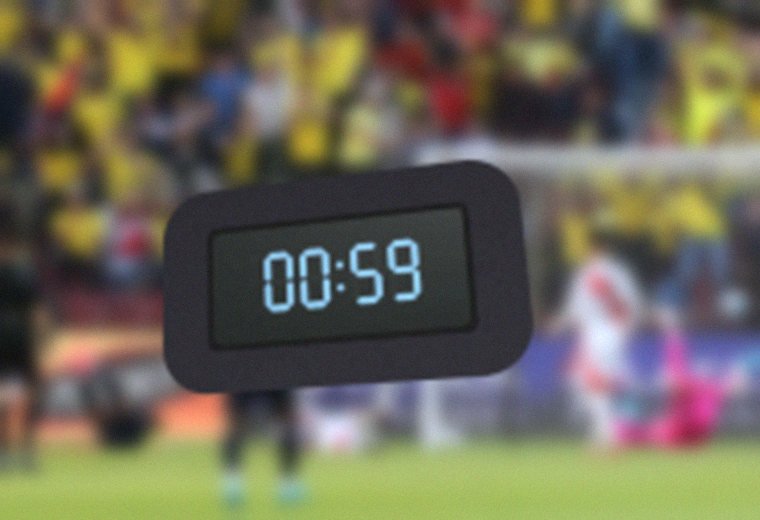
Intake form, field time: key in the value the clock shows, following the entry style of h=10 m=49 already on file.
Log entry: h=0 m=59
